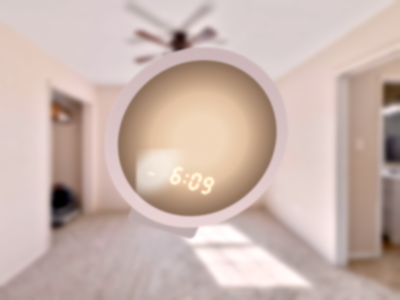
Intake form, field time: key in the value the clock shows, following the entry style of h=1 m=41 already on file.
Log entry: h=6 m=9
